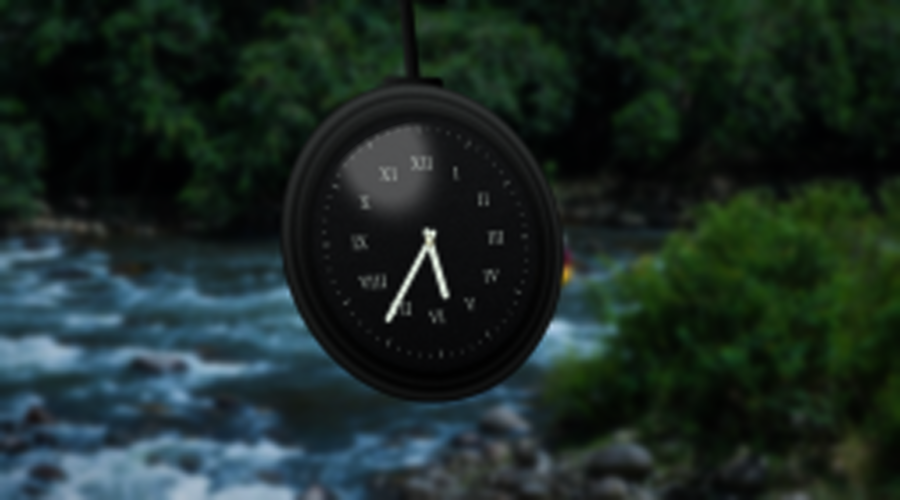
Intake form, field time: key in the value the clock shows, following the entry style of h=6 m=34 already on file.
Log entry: h=5 m=36
